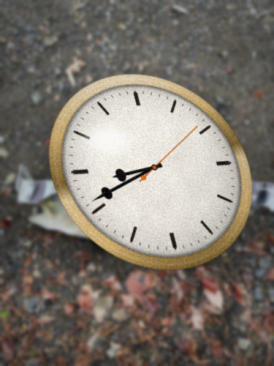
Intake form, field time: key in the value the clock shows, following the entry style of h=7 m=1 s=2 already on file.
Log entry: h=8 m=41 s=9
